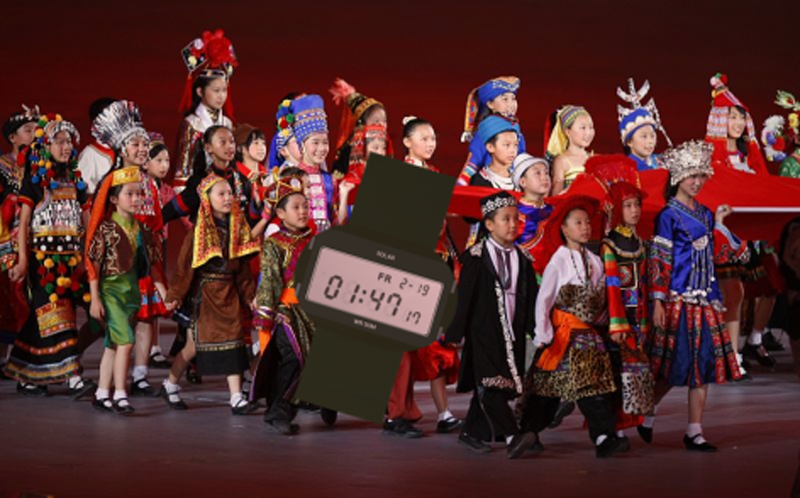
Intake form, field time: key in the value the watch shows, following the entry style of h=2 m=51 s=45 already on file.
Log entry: h=1 m=47 s=17
